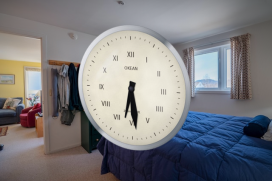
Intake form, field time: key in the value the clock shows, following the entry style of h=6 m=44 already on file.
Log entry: h=6 m=29
